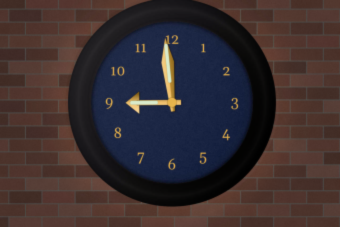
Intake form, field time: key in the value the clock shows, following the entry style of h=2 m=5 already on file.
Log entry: h=8 m=59
